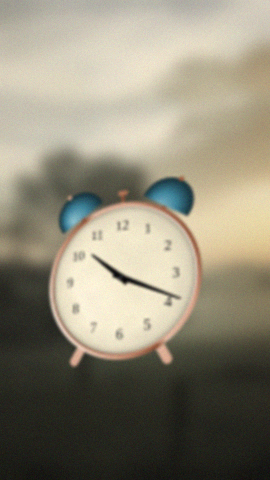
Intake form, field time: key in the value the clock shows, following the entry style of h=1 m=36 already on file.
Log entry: h=10 m=19
